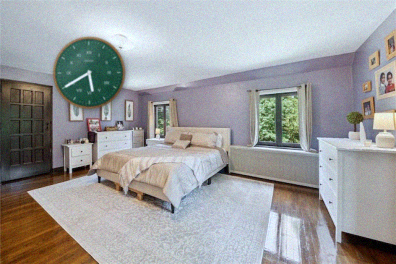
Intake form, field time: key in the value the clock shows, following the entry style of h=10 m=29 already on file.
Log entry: h=5 m=40
